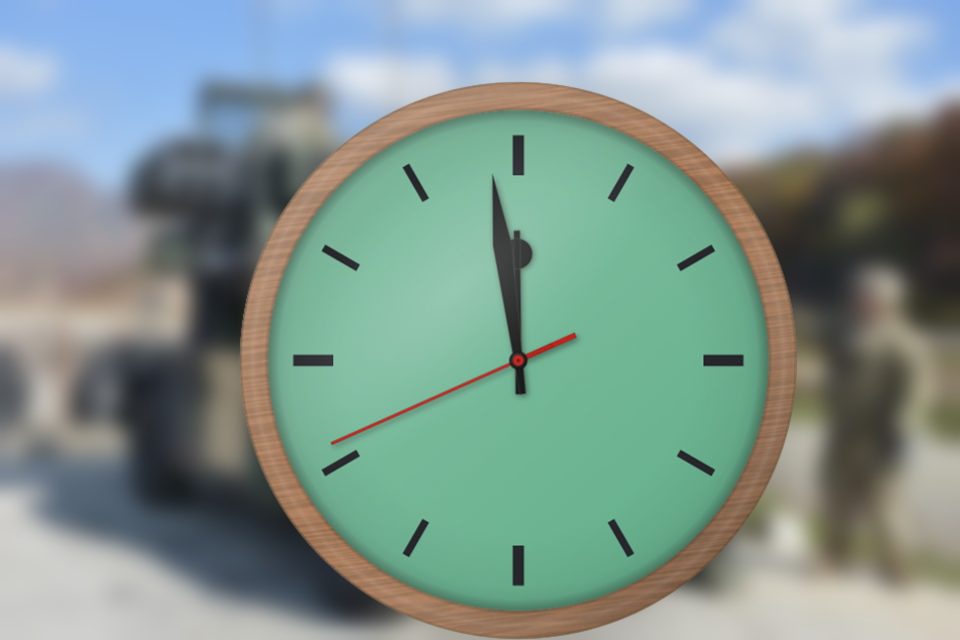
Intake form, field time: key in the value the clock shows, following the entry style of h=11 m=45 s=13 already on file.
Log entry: h=11 m=58 s=41
